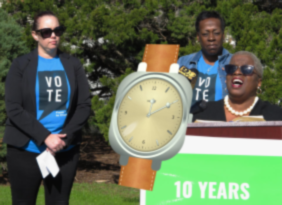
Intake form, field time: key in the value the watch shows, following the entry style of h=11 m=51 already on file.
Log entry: h=12 m=10
